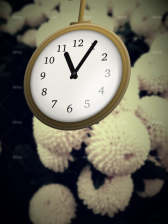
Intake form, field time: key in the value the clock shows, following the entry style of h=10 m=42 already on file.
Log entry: h=11 m=5
